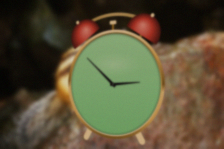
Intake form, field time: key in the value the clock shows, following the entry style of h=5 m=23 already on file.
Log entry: h=2 m=52
